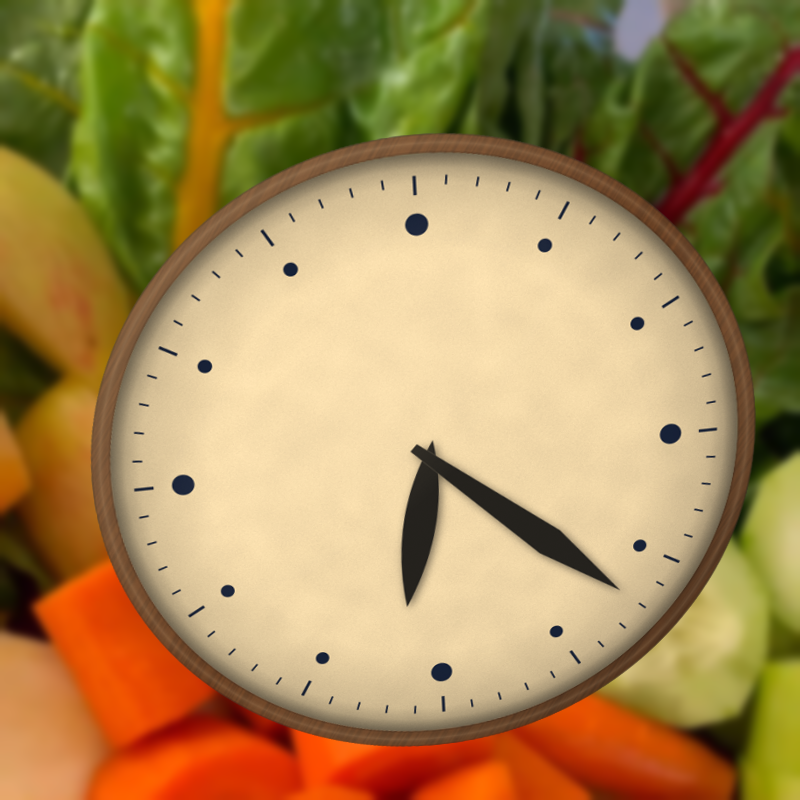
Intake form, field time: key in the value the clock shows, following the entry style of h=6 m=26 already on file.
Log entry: h=6 m=22
